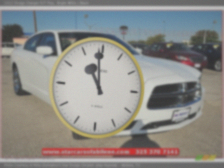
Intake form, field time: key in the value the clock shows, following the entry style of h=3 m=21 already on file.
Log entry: h=10 m=59
